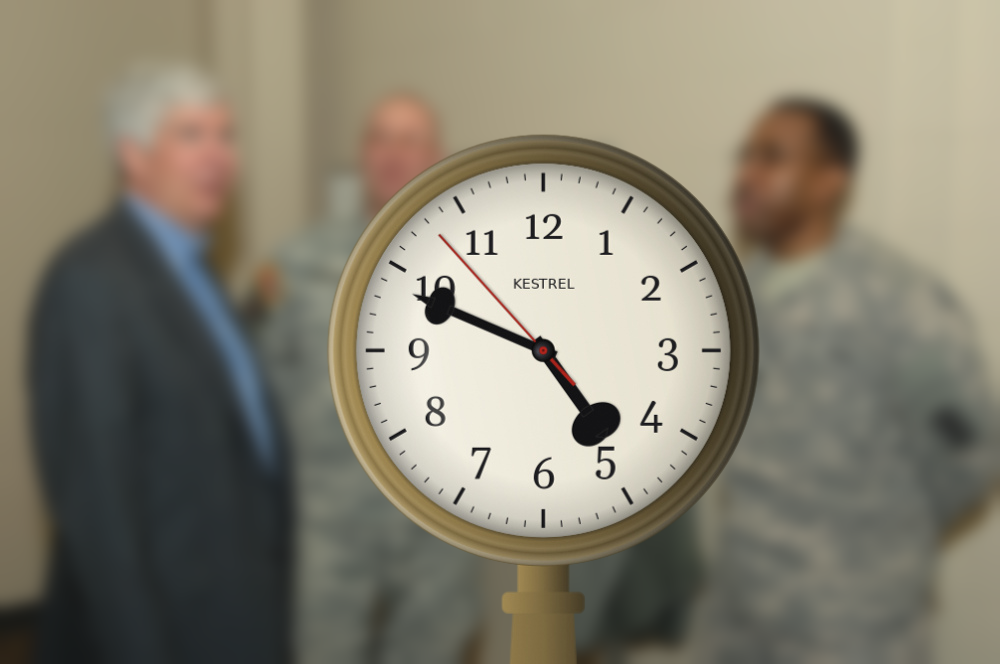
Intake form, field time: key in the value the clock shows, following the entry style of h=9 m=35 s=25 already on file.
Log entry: h=4 m=48 s=53
